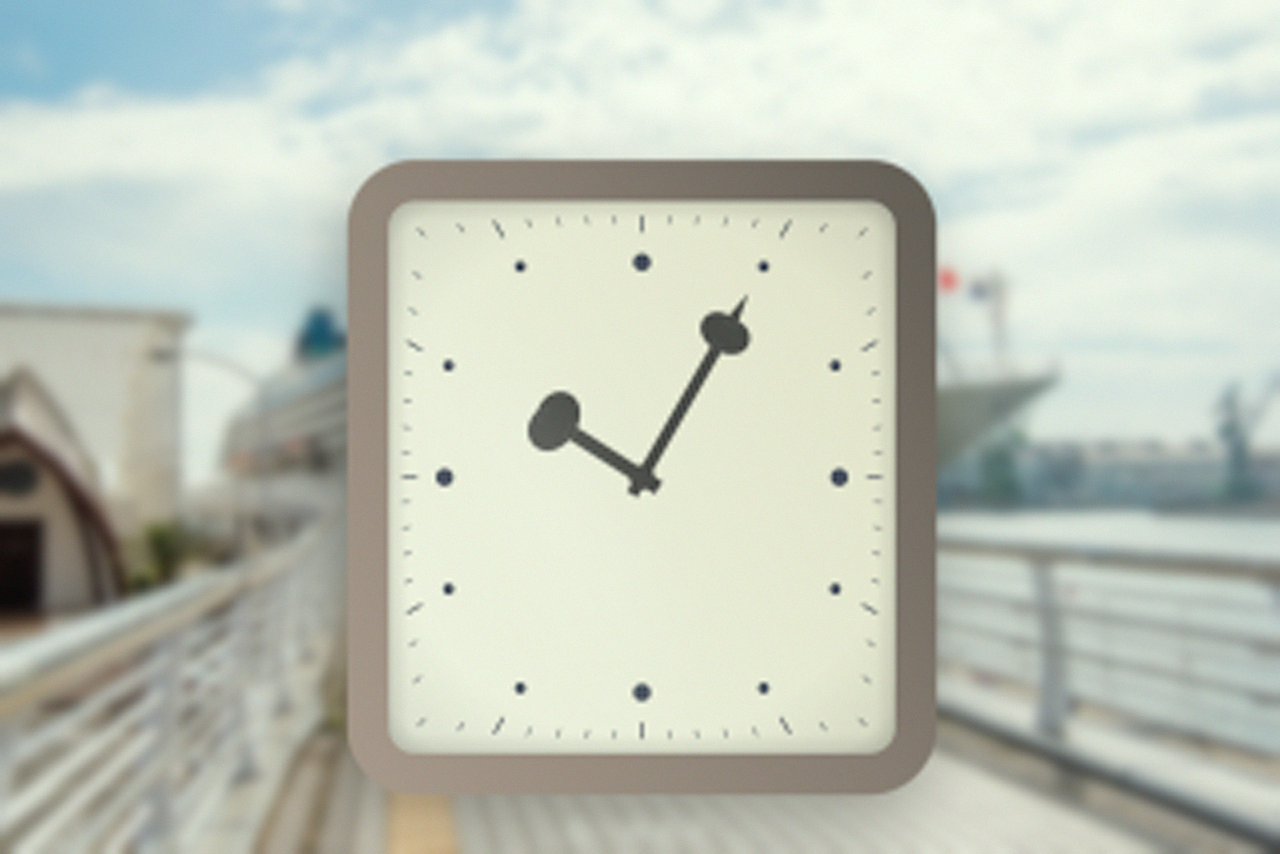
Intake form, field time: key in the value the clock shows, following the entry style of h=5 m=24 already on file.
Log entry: h=10 m=5
